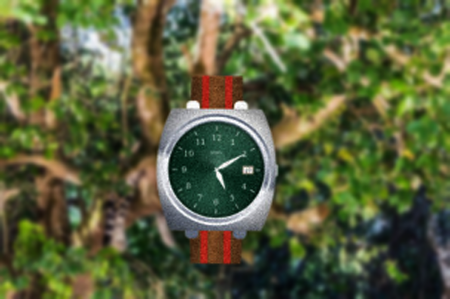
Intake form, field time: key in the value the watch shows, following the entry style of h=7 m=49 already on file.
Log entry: h=5 m=10
